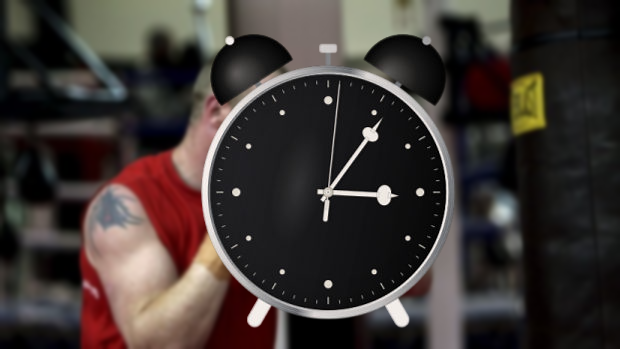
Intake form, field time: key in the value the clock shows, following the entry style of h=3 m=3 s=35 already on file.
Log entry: h=3 m=6 s=1
